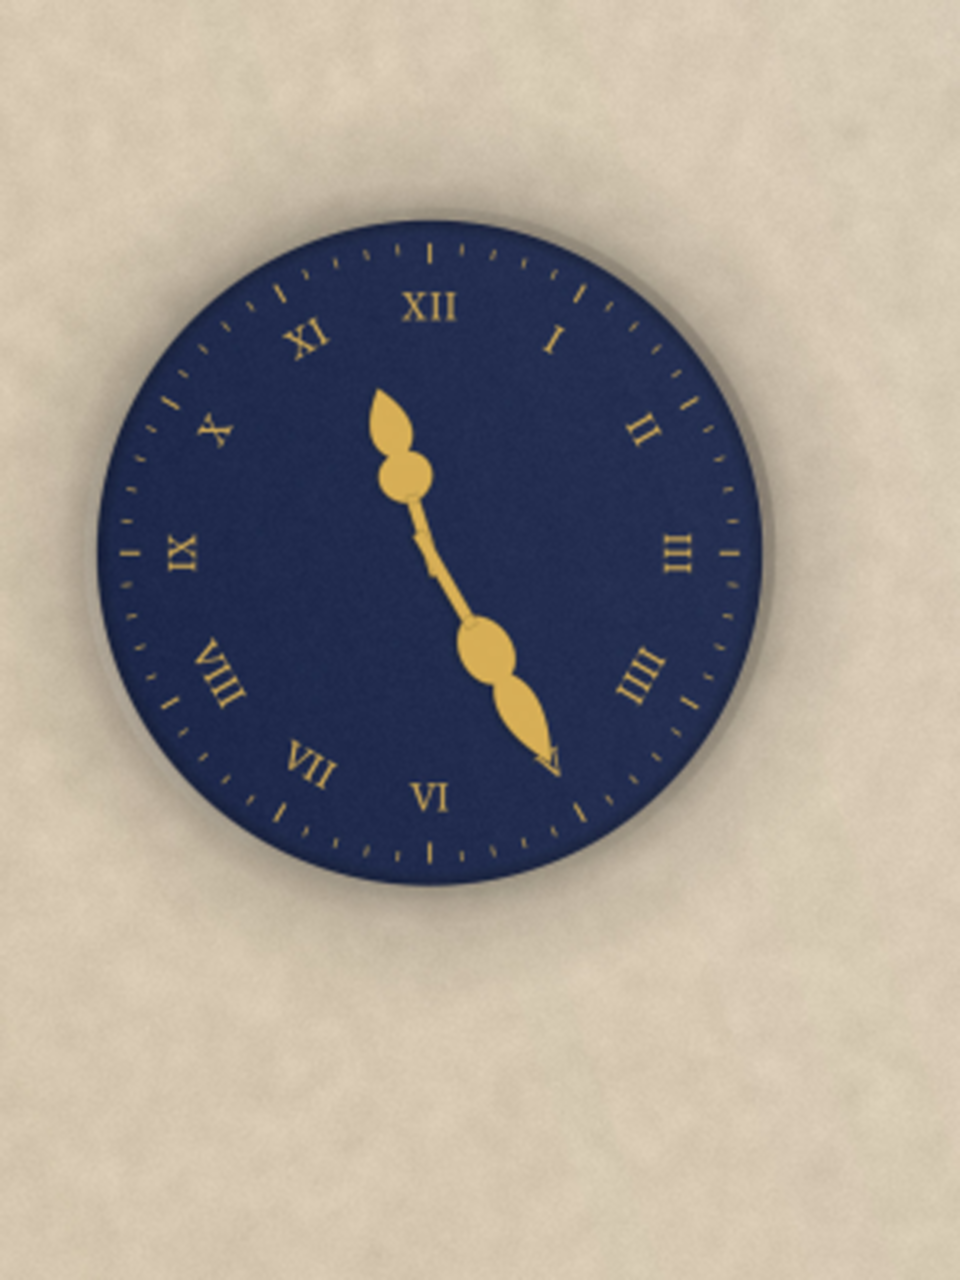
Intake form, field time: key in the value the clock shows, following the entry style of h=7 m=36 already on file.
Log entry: h=11 m=25
